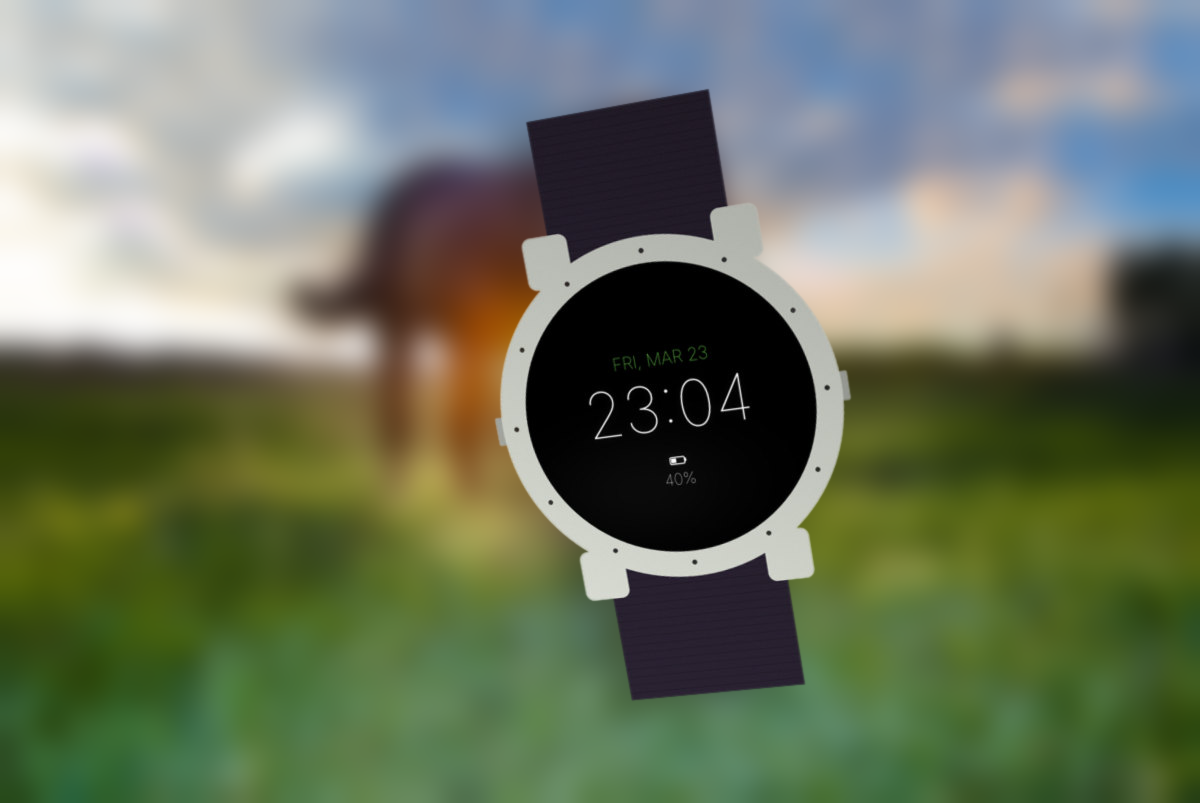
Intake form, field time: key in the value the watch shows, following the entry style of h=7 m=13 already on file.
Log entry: h=23 m=4
